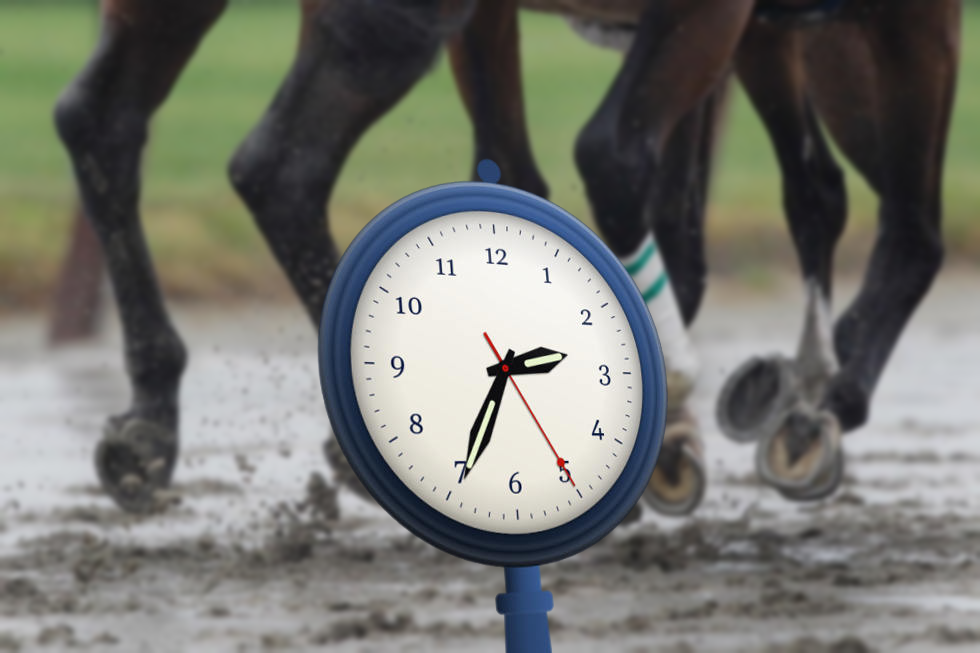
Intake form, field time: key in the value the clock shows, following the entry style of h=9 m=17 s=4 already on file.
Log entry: h=2 m=34 s=25
